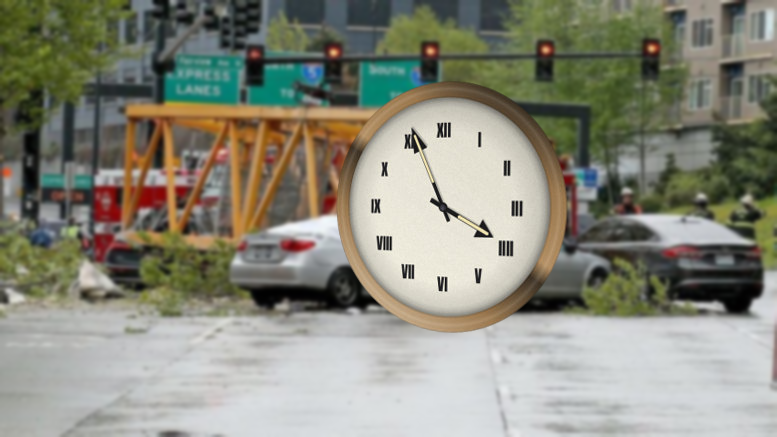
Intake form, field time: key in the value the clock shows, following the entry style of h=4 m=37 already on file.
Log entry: h=3 m=56
